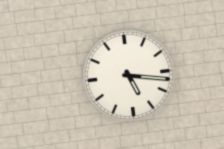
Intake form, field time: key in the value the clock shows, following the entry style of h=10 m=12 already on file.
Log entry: h=5 m=17
